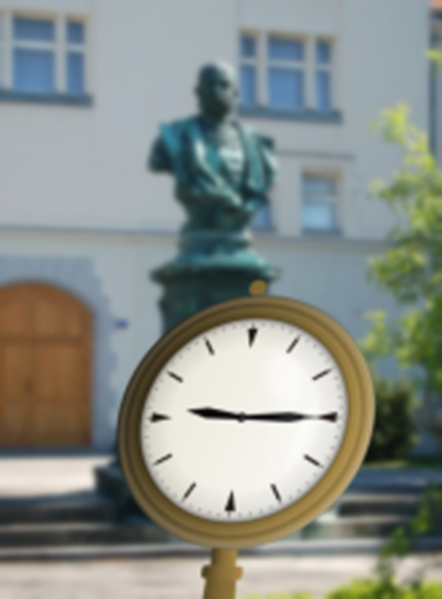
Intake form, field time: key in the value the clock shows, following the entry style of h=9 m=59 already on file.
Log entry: h=9 m=15
